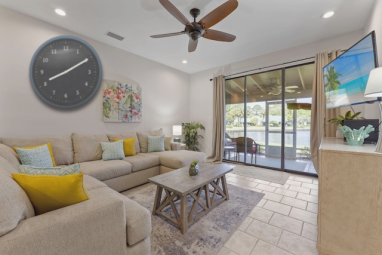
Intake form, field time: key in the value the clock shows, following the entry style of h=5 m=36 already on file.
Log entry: h=8 m=10
